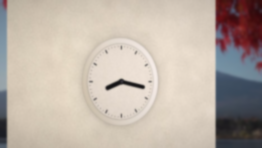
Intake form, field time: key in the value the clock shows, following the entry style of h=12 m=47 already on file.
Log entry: h=8 m=17
